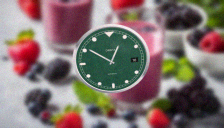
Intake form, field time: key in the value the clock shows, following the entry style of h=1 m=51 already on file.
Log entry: h=12 m=51
